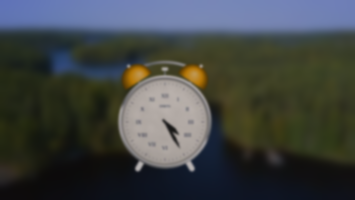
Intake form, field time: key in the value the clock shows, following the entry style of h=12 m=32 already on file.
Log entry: h=4 m=25
